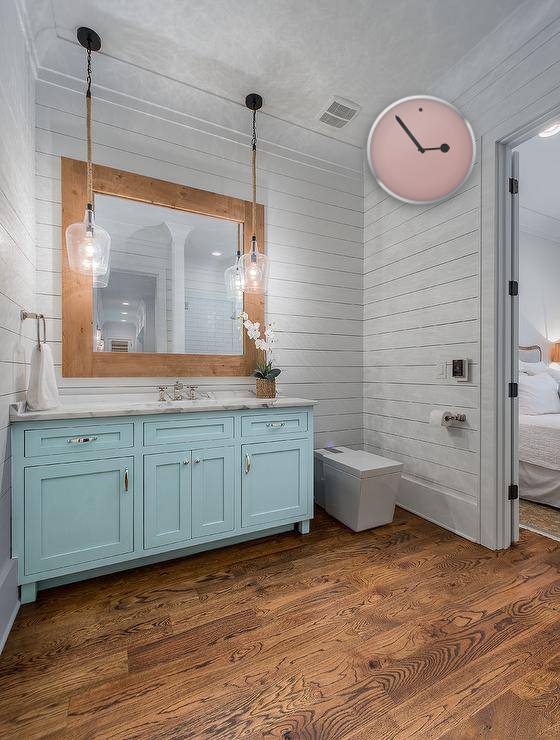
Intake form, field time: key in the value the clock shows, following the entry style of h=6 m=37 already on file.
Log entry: h=2 m=54
